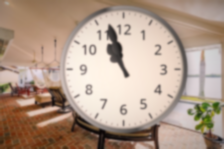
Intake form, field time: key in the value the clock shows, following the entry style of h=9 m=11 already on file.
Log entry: h=10 m=57
